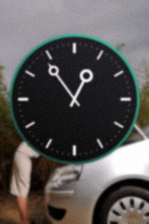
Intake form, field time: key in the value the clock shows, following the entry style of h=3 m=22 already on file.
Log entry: h=12 m=54
